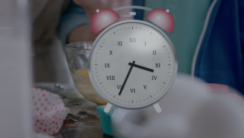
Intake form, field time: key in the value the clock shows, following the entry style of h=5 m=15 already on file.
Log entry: h=3 m=34
